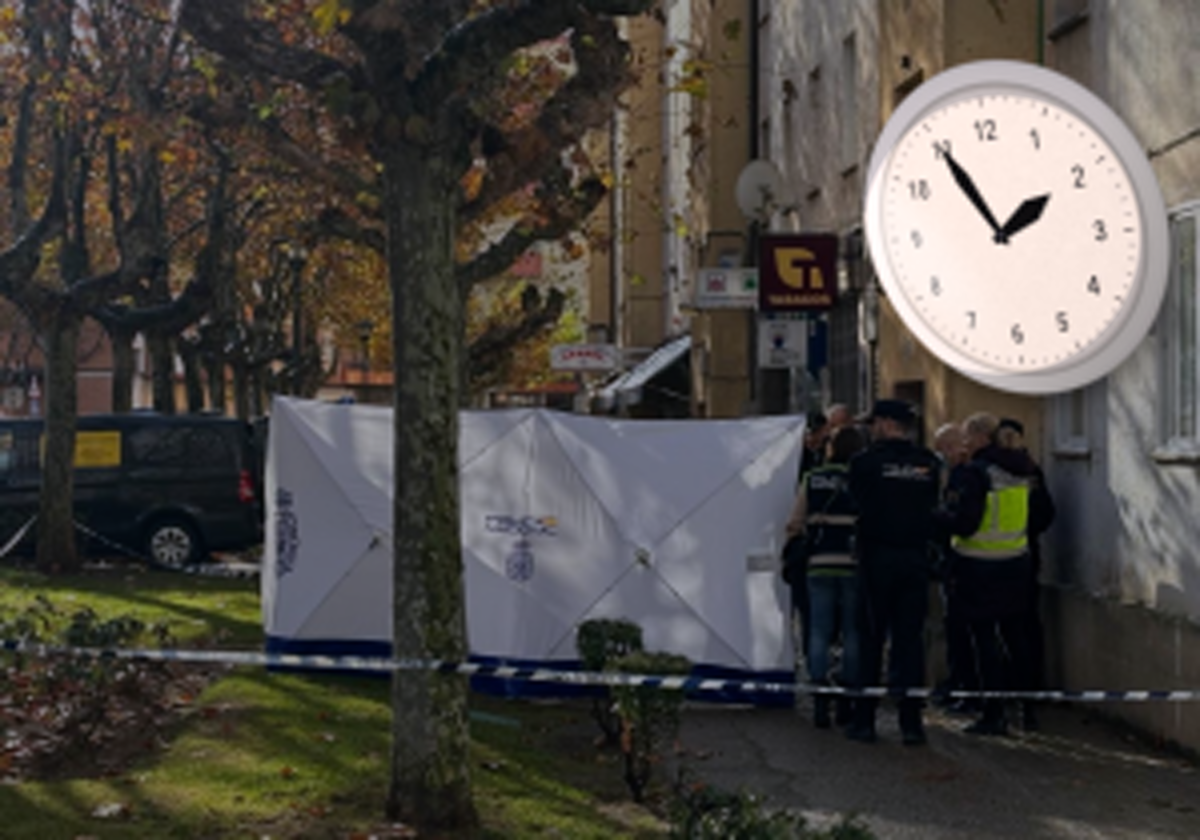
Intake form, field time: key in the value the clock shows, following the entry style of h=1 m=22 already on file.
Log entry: h=1 m=55
